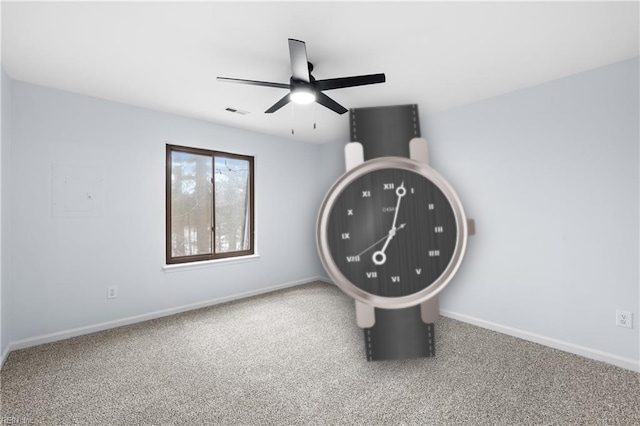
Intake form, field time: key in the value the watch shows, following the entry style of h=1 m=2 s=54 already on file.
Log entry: h=7 m=2 s=40
